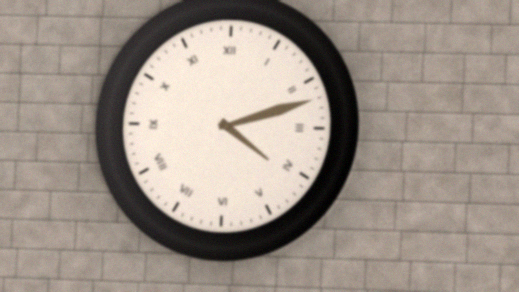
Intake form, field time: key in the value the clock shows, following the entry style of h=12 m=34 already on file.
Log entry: h=4 m=12
